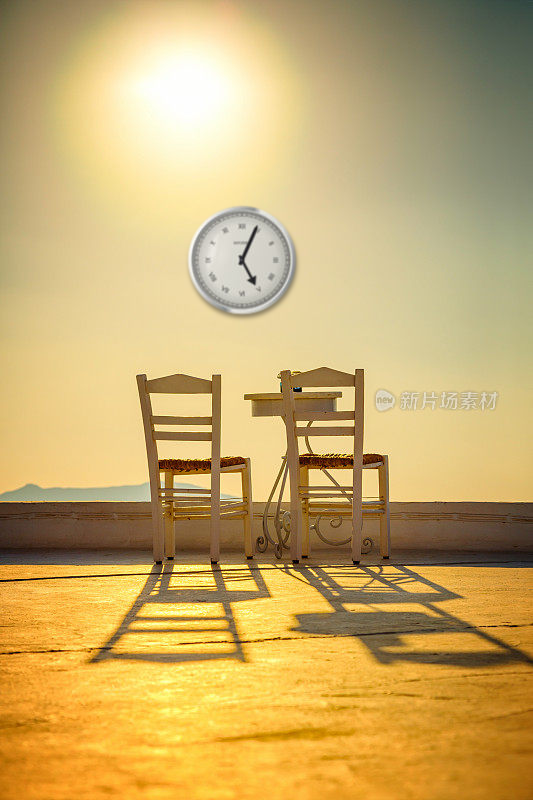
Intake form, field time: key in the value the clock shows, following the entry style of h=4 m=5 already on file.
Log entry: h=5 m=4
